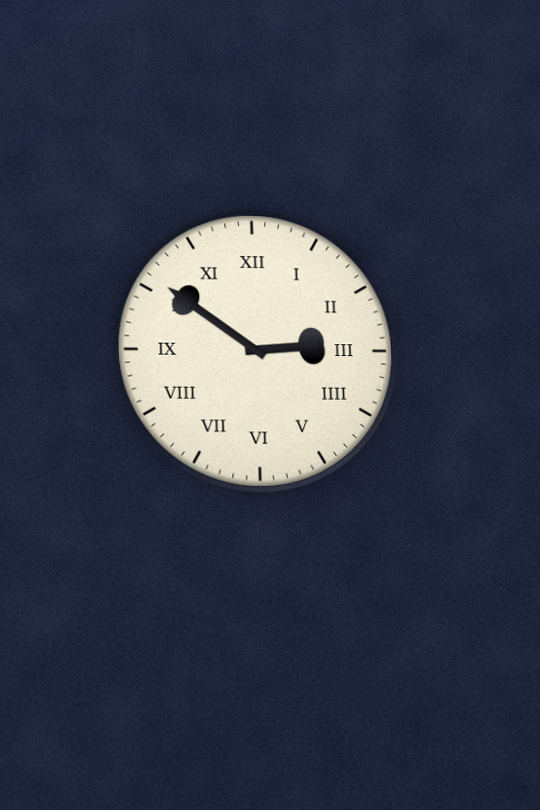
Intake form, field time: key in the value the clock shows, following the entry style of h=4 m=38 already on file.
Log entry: h=2 m=51
